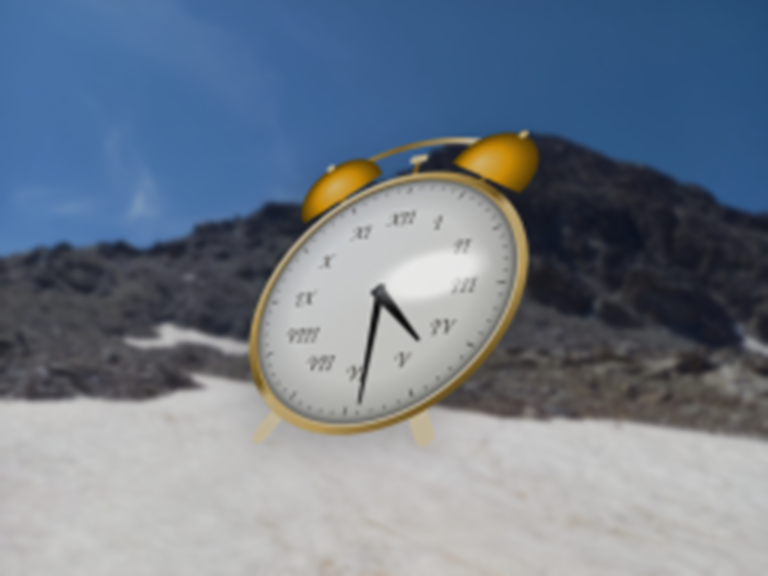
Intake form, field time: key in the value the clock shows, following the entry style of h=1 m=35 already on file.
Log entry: h=4 m=29
